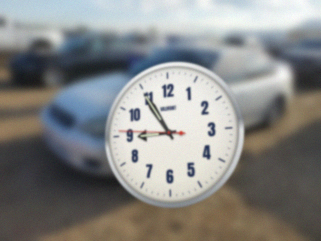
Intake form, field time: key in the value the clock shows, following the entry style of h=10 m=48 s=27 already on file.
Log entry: h=8 m=54 s=46
